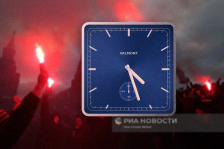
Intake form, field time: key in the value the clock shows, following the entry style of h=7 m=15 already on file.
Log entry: h=4 m=27
